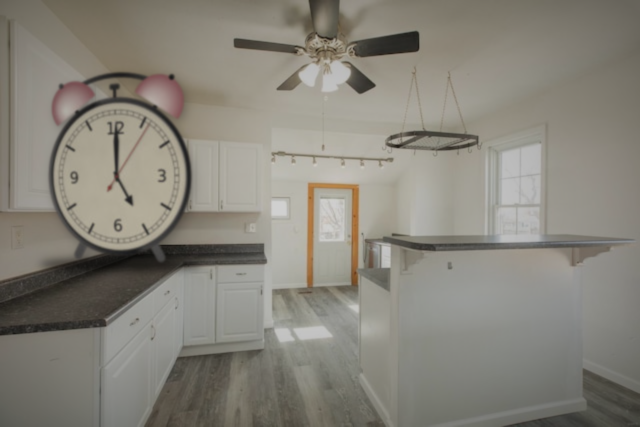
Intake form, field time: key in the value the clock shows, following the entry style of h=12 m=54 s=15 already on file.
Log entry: h=5 m=0 s=6
